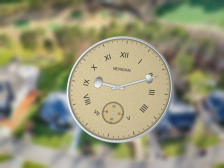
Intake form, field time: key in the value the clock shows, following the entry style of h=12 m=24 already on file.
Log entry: h=9 m=11
